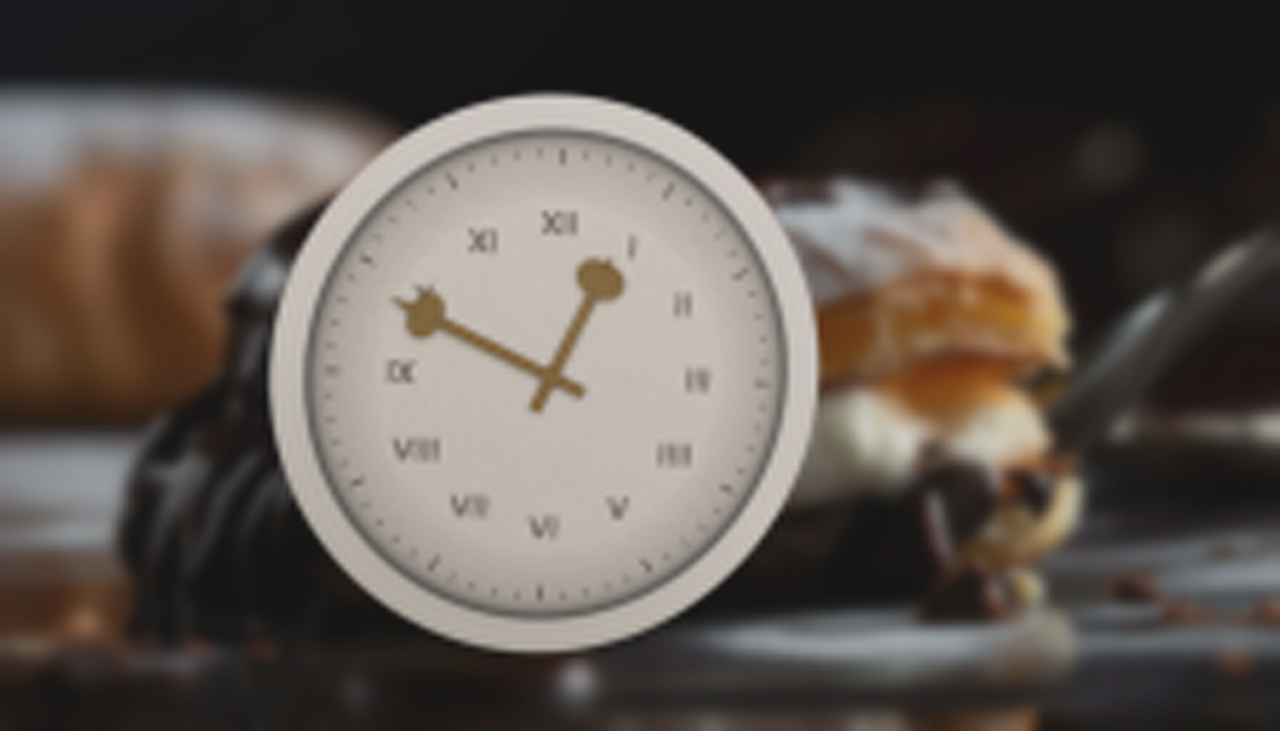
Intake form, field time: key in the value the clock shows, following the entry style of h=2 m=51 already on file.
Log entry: h=12 m=49
